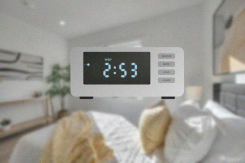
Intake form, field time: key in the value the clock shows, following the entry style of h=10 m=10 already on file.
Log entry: h=2 m=53
